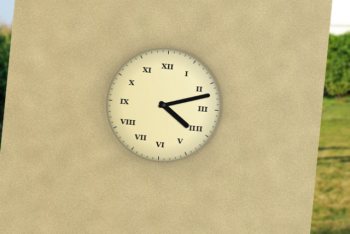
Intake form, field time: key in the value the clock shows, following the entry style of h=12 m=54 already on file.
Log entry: h=4 m=12
